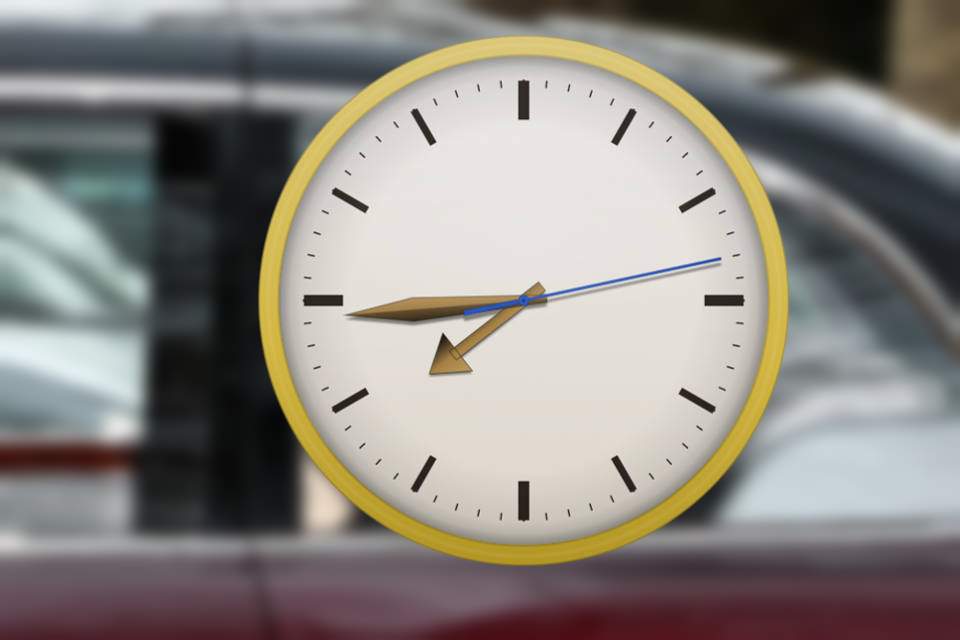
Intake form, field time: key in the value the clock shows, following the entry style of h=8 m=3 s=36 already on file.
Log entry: h=7 m=44 s=13
